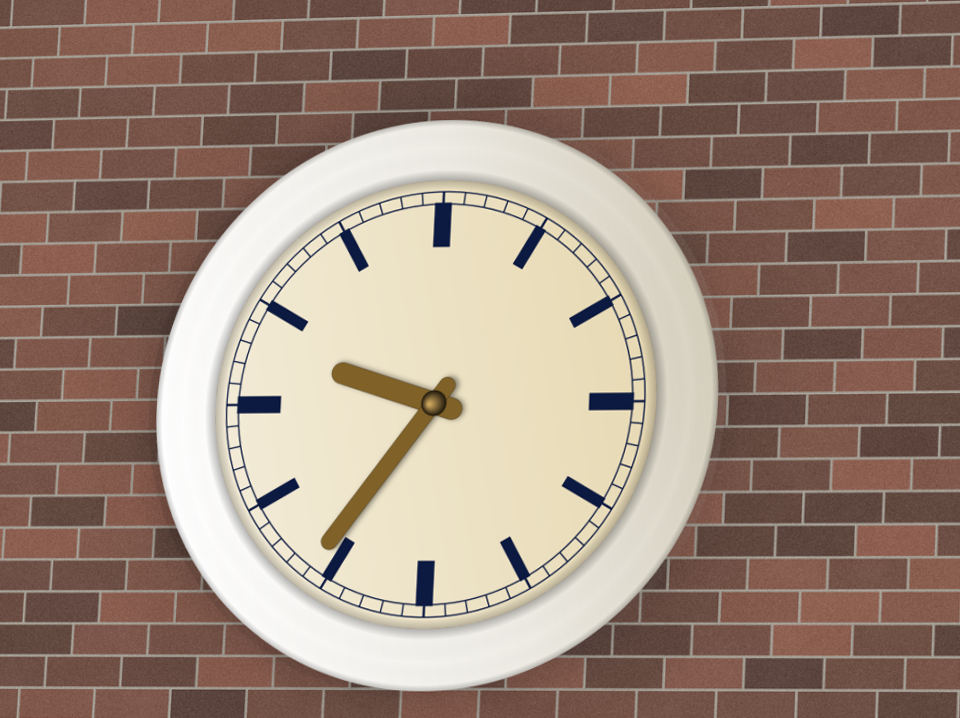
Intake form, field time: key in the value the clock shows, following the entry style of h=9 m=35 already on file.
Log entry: h=9 m=36
